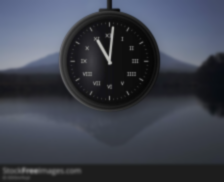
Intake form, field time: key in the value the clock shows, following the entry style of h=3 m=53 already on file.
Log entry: h=11 m=1
